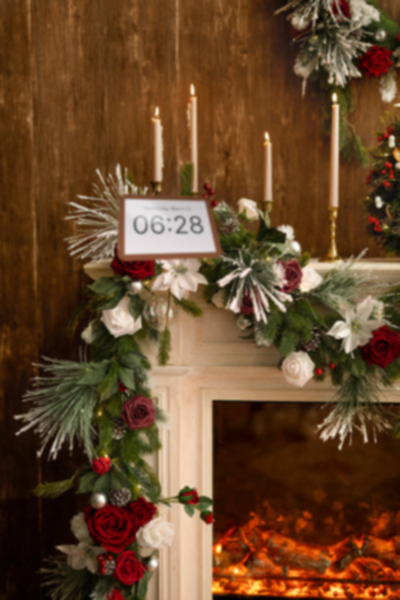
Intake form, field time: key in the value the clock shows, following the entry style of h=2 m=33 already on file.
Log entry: h=6 m=28
